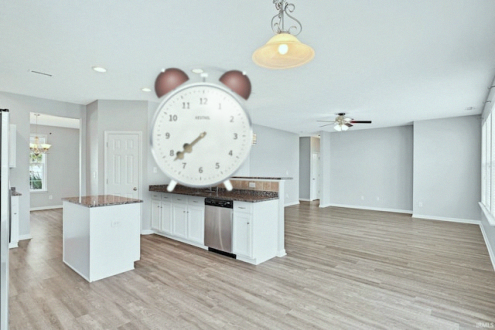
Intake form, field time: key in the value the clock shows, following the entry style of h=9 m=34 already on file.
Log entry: h=7 m=38
